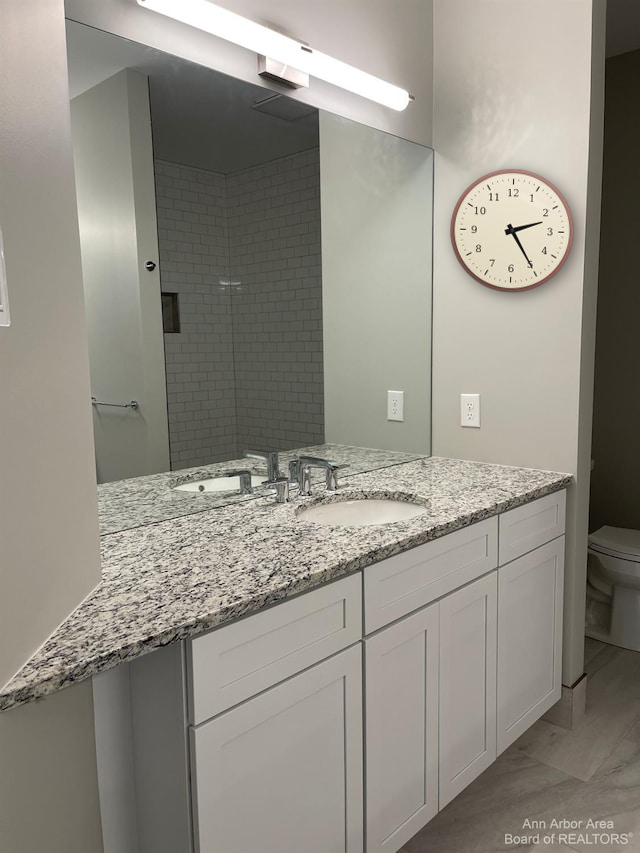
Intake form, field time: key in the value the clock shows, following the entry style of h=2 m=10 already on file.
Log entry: h=2 m=25
